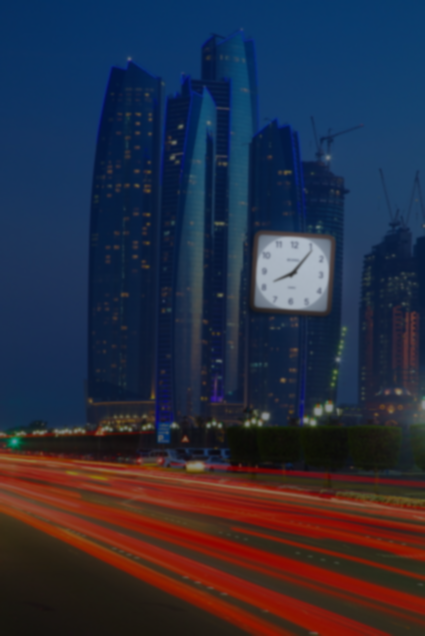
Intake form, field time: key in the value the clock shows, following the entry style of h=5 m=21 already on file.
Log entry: h=8 m=6
